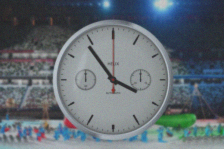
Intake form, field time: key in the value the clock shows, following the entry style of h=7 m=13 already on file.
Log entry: h=3 m=54
